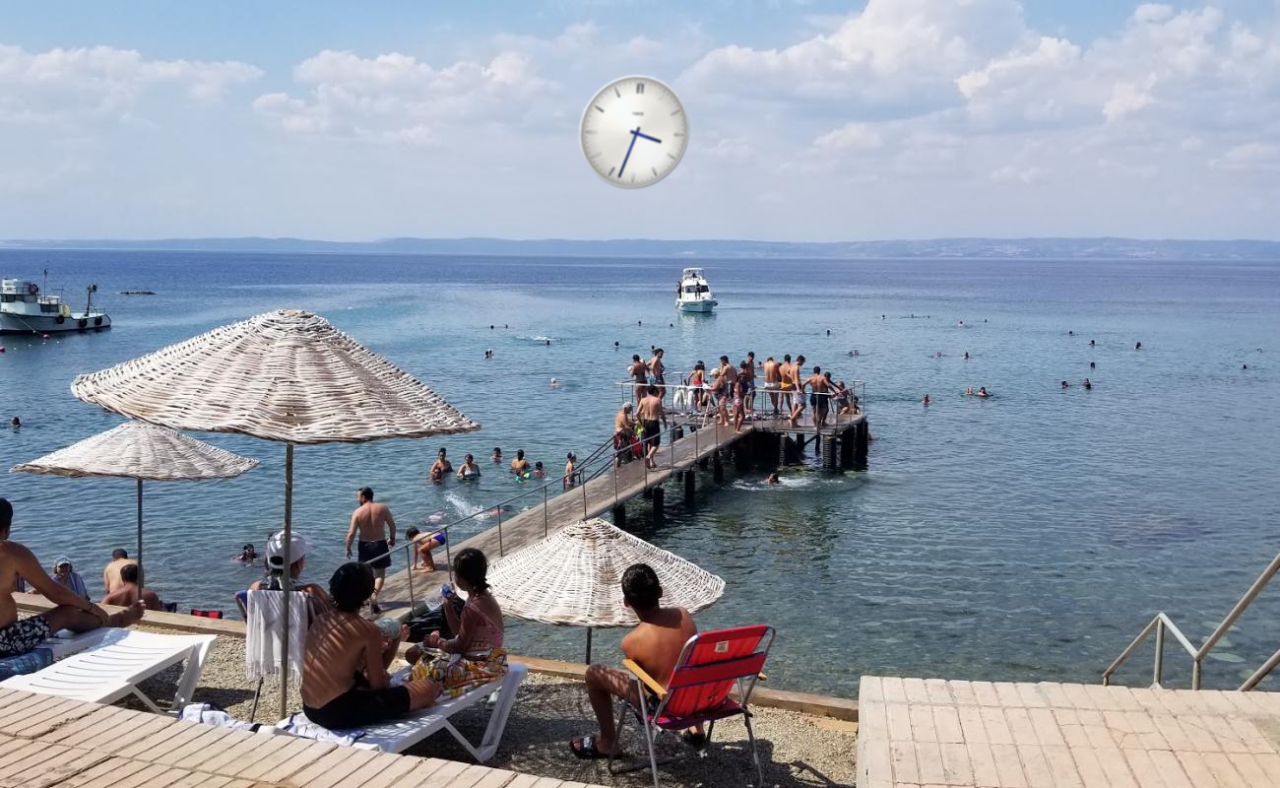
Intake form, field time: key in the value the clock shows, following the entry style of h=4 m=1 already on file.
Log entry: h=3 m=33
